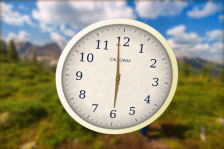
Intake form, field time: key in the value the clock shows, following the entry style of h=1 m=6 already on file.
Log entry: h=5 m=59
